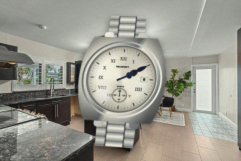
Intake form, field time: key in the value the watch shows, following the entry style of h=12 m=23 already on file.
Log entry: h=2 m=10
